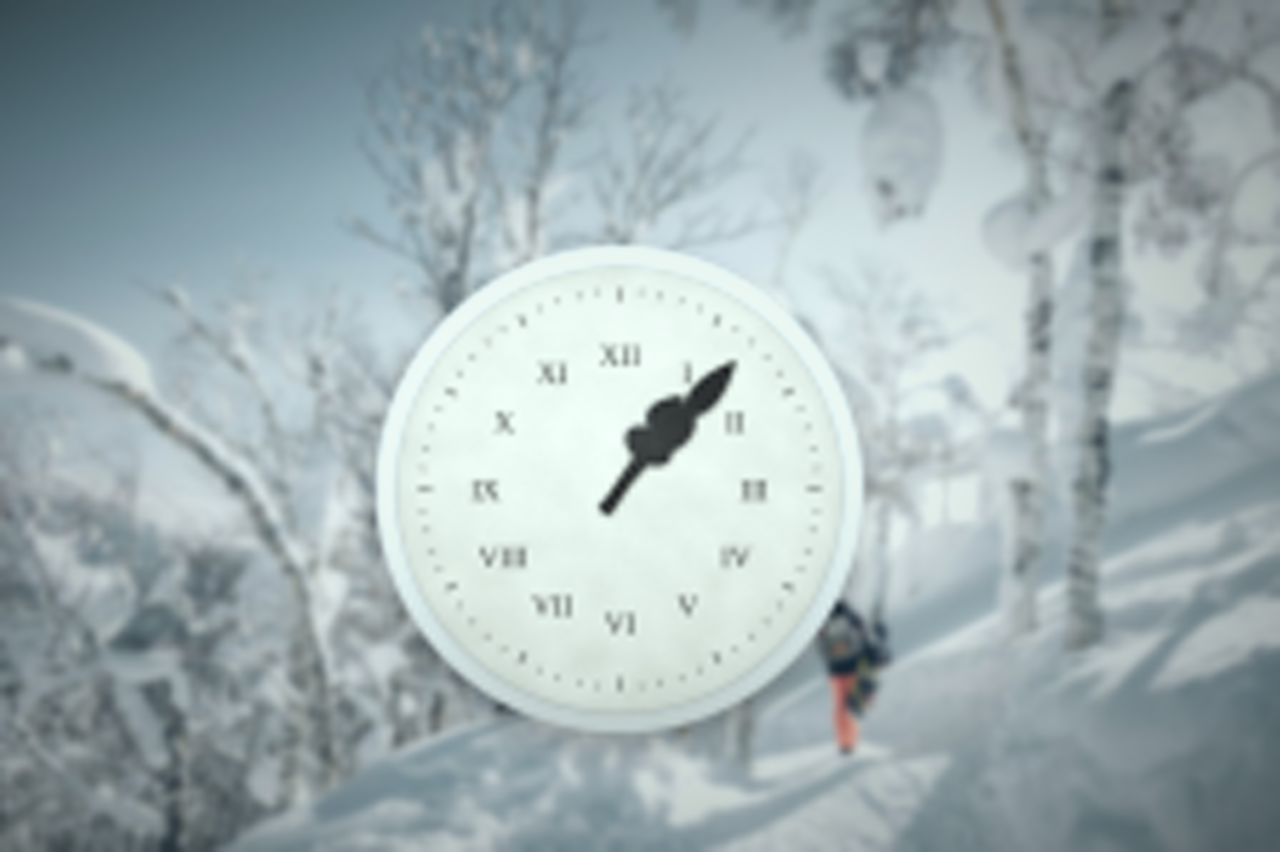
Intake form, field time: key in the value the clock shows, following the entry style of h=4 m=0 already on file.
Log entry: h=1 m=7
